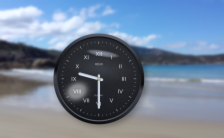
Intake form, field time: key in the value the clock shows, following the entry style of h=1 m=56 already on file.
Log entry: h=9 m=30
